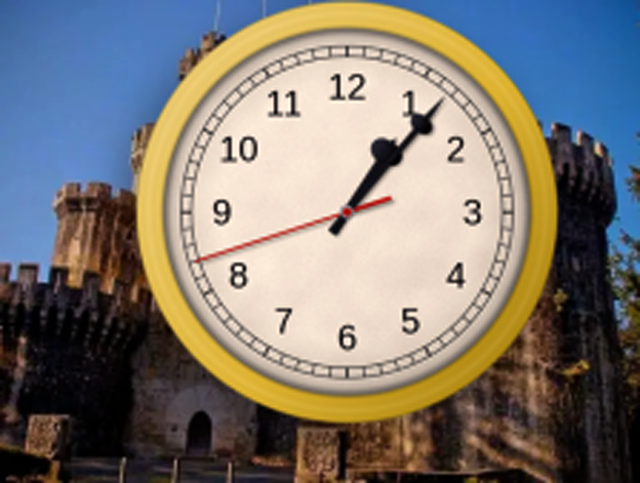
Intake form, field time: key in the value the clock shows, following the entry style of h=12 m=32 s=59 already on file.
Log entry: h=1 m=6 s=42
